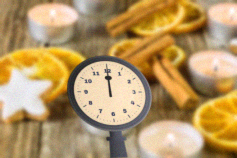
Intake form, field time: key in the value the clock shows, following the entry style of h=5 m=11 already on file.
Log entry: h=12 m=0
